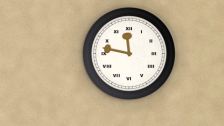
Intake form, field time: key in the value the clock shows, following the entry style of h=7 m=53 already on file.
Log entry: h=11 m=47
